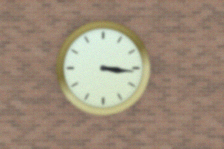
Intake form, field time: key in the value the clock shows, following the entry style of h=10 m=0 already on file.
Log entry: h=3 m=16
